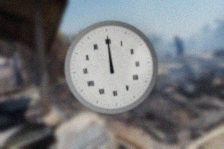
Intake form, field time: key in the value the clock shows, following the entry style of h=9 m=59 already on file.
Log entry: h=12 m=0
